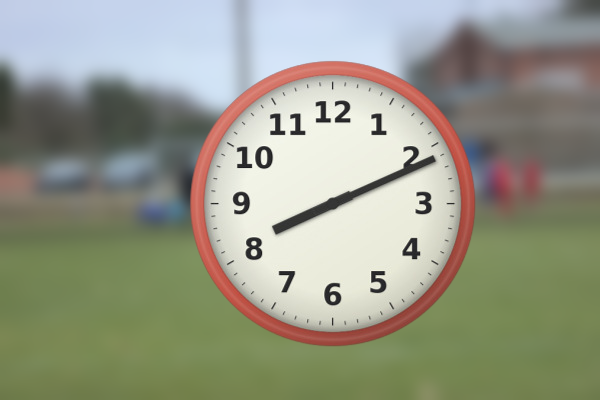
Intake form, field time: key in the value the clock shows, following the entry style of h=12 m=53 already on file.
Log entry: h=8 m=11
